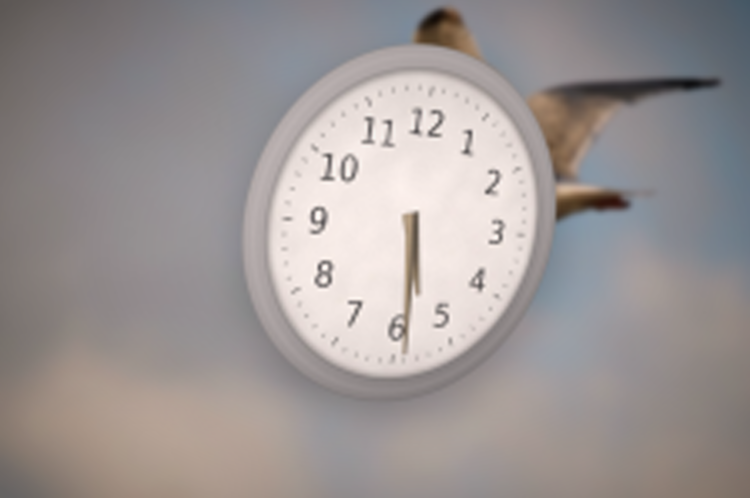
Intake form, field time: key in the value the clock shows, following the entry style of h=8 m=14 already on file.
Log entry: h=5 m=29
